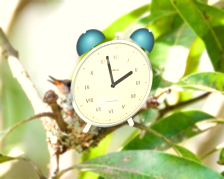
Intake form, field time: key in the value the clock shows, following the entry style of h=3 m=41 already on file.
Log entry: h=1 m=57
